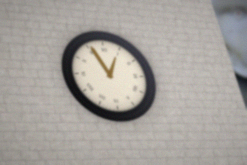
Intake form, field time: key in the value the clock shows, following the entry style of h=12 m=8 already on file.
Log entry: h=12 m=56
